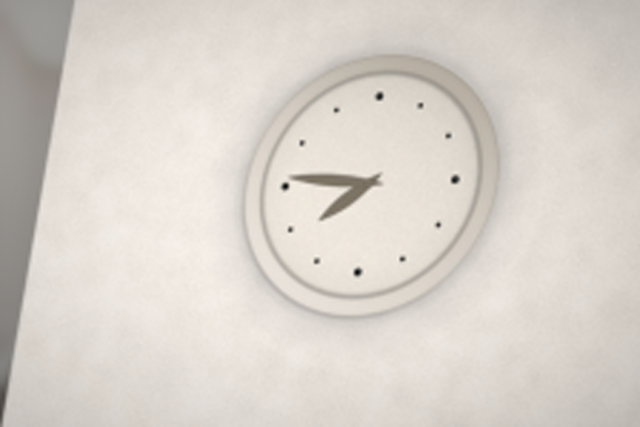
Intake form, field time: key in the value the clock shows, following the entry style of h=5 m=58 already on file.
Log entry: h=7 m=46
